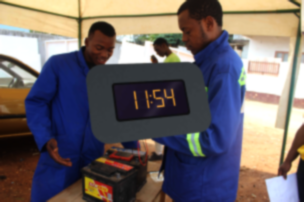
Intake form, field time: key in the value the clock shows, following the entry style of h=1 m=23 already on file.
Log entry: h=11 m=54
